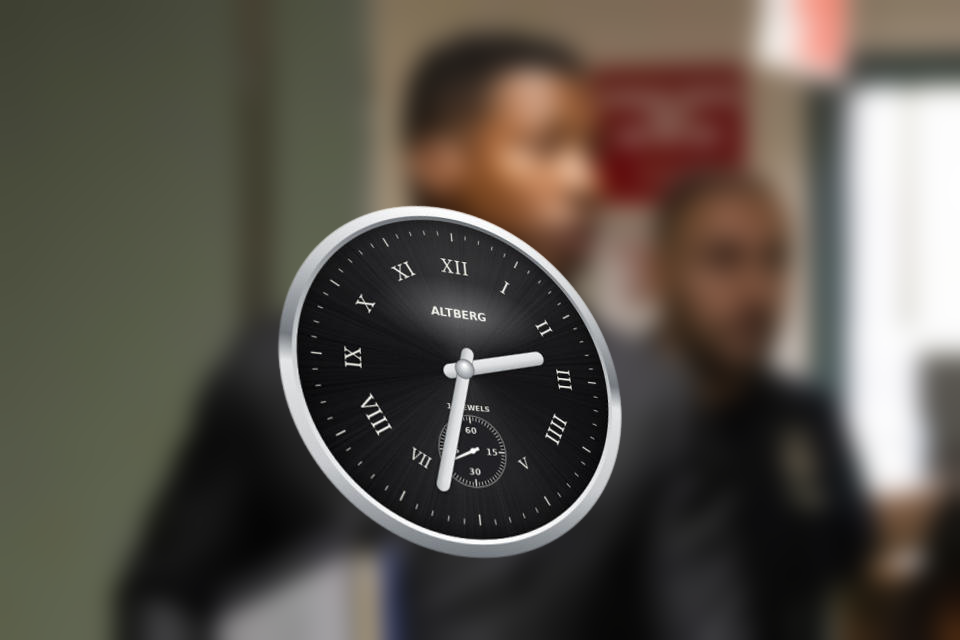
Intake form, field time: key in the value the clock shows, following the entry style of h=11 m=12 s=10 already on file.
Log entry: h=2 m=32 s=41
